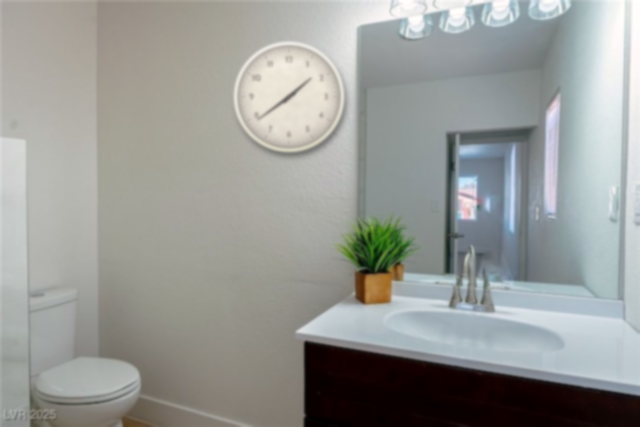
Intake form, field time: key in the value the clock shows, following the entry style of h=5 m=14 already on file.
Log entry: h=1 m=39
